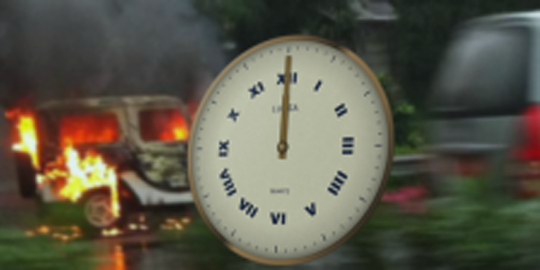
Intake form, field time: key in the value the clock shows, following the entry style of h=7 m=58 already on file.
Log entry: h=12 m=0
